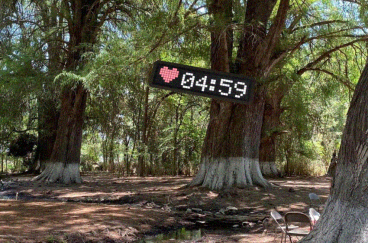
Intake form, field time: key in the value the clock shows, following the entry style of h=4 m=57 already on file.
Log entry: h=4 m=59
